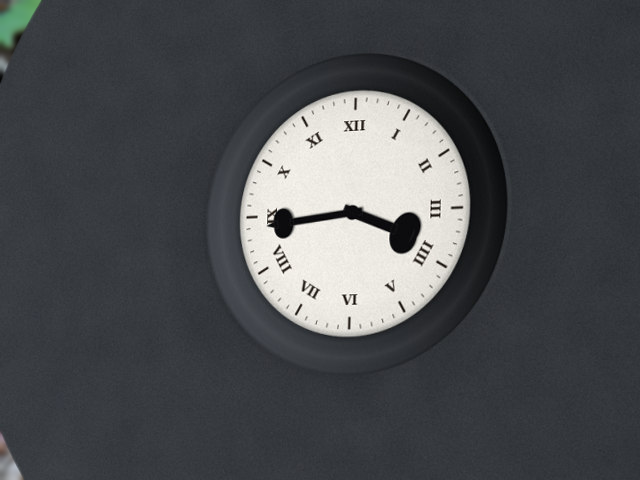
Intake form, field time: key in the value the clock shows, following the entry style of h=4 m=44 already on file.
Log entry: h=3 m=44
